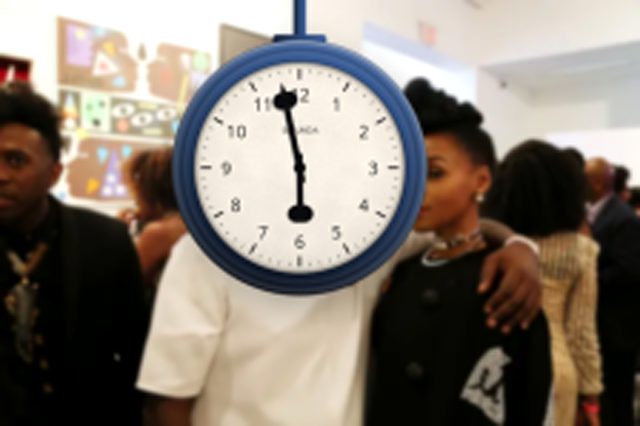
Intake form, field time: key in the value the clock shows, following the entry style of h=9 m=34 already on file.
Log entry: h=5 m=58
